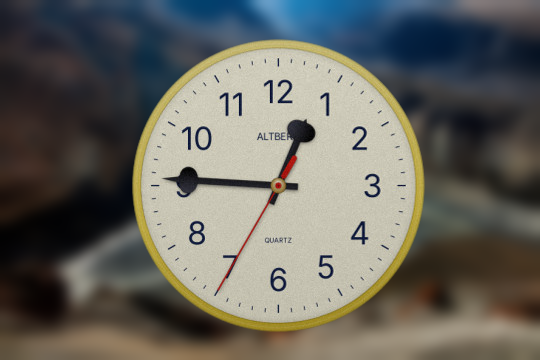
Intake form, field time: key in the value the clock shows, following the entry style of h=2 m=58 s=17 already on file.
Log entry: h=12 m=45 s=35
